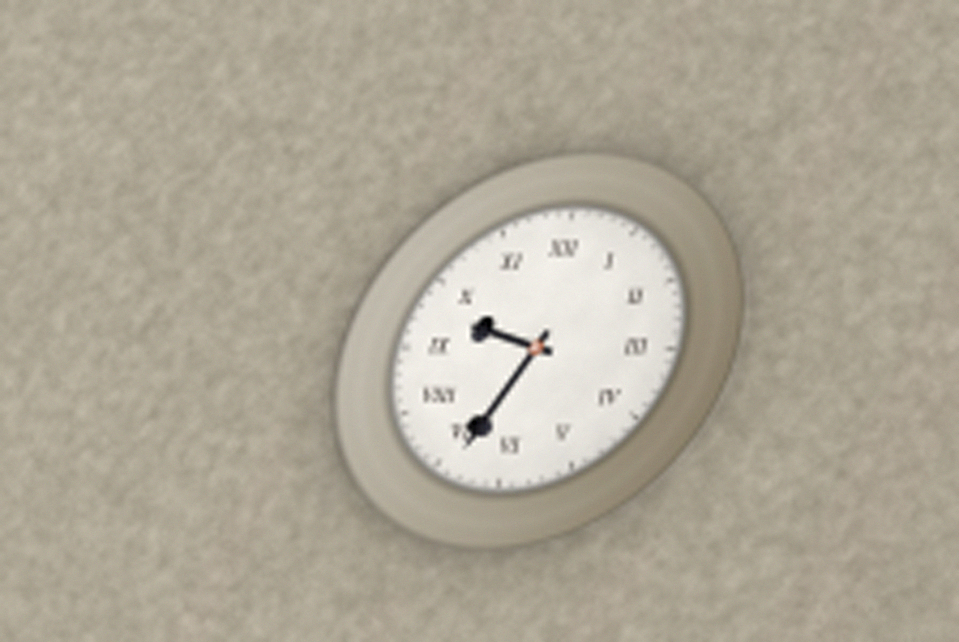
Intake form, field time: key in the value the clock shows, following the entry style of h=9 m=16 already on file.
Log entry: h=9 m=34
